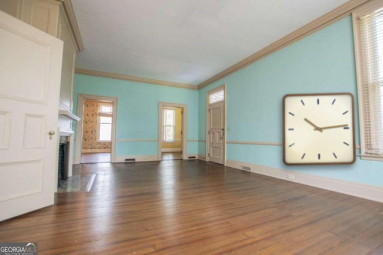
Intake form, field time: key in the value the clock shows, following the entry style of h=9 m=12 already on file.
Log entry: h=10 m=14
